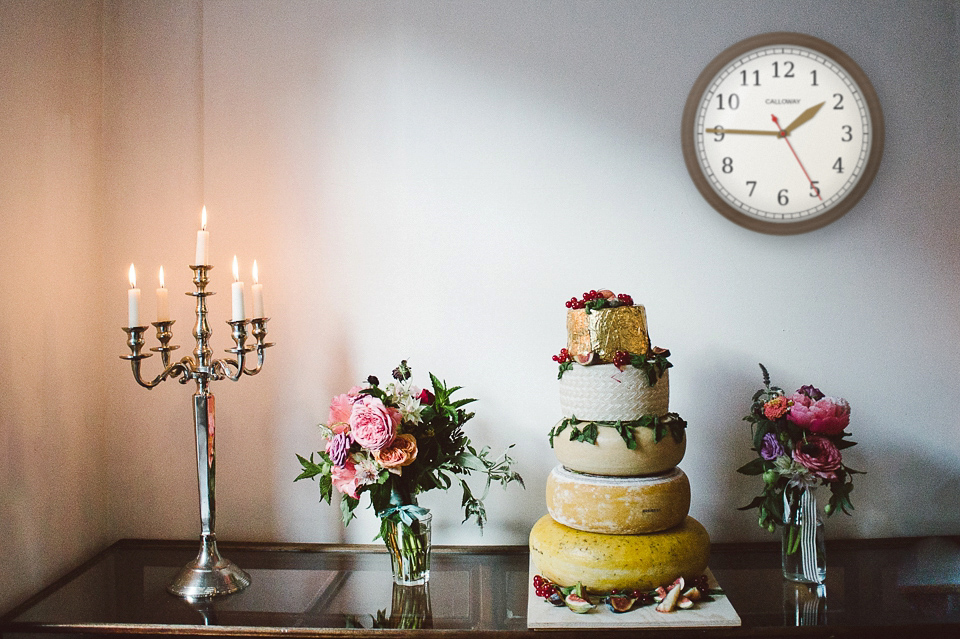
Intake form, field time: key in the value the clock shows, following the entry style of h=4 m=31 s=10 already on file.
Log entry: h=1 m=45 s=25
